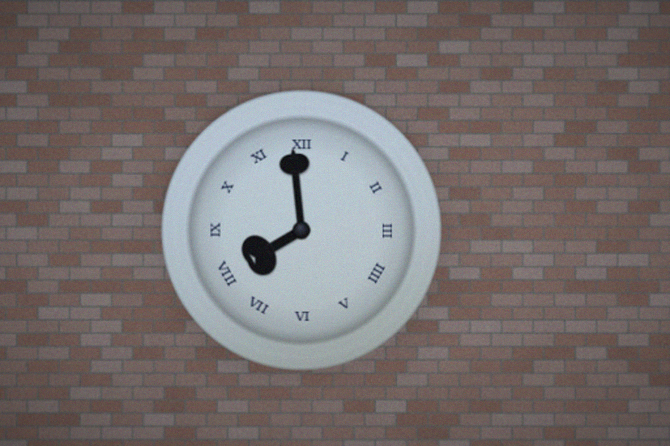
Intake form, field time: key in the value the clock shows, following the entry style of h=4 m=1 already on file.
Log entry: h=7 m=59
